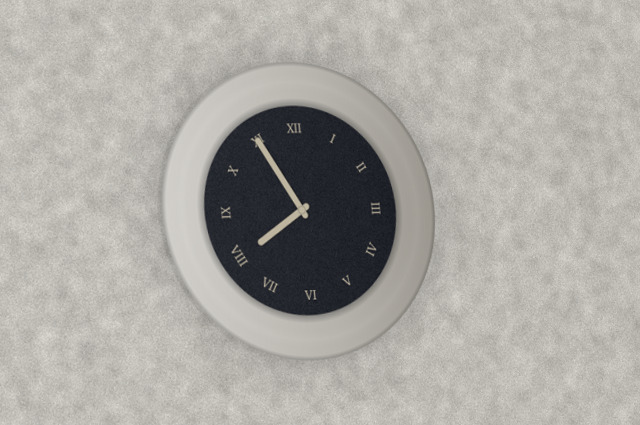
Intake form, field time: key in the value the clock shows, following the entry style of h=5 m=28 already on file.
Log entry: h=7 m=55
